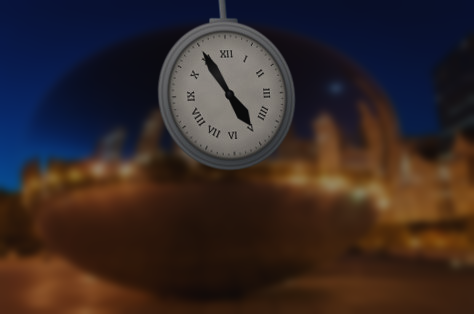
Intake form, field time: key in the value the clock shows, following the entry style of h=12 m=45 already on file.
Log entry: h=4 m=55
